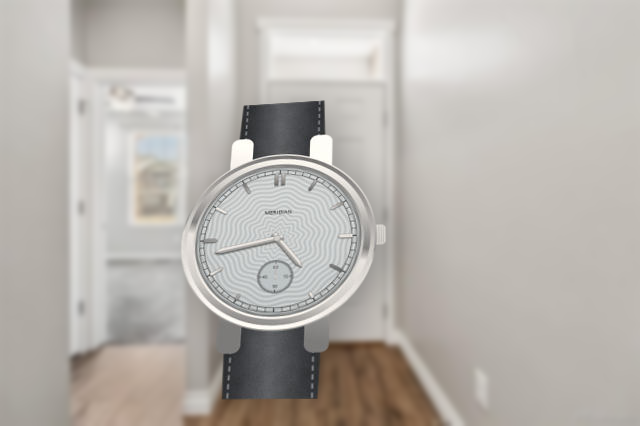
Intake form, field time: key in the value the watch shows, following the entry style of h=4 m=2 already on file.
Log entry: h=4 m=43
